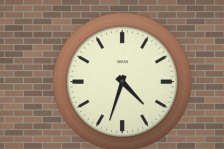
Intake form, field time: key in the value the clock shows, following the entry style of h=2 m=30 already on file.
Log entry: h=4 m=33
